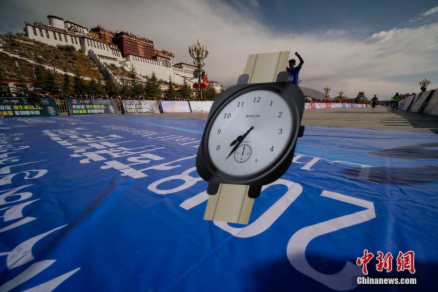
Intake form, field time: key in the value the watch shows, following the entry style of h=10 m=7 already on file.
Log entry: h=7 m=35
